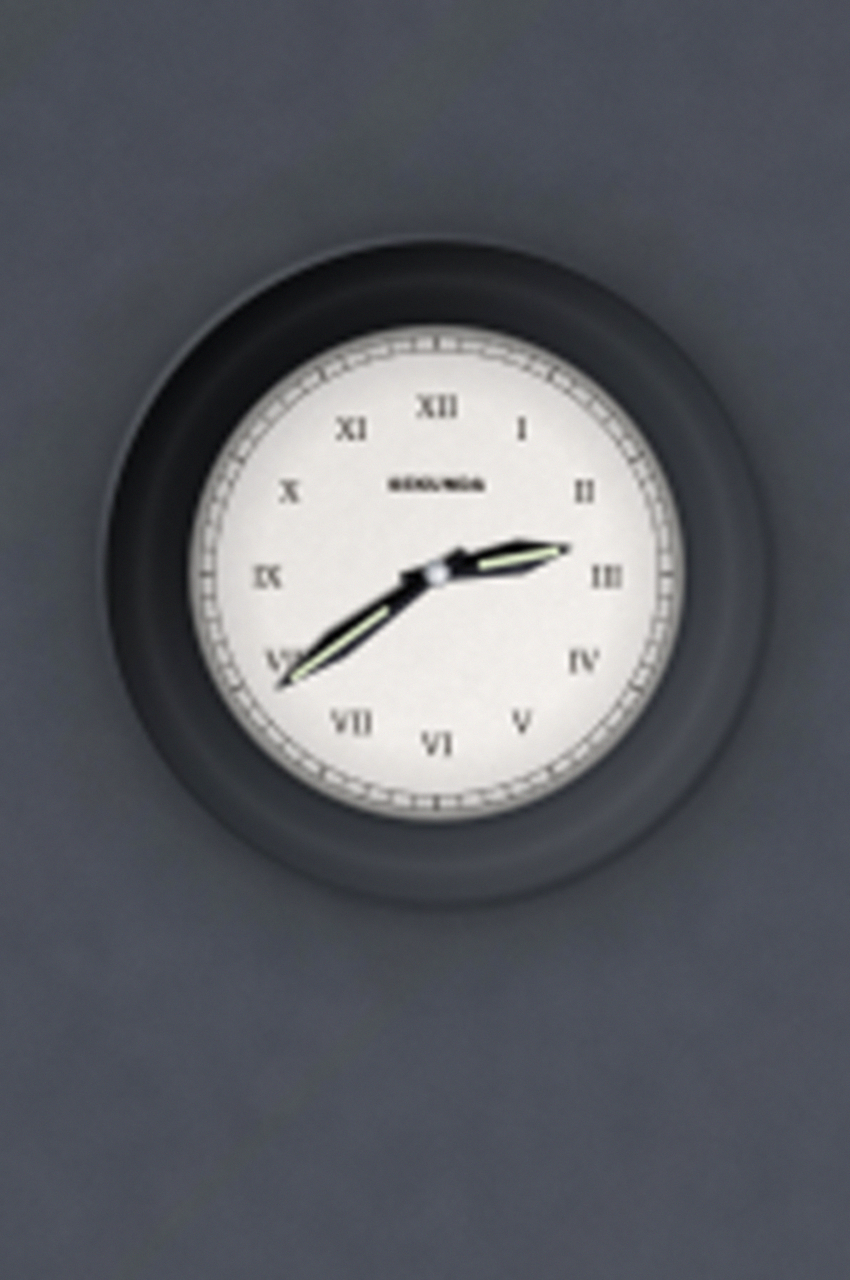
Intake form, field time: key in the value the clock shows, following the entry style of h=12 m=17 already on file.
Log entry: h=2 m=39
